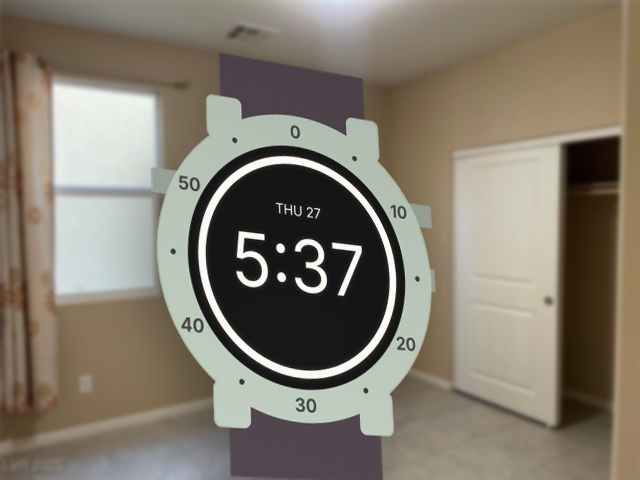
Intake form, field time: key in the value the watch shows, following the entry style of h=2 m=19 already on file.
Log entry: h=5 m=37
